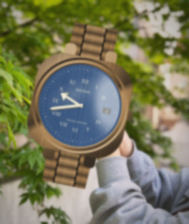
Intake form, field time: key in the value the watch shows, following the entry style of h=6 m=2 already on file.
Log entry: h=9 m=42
